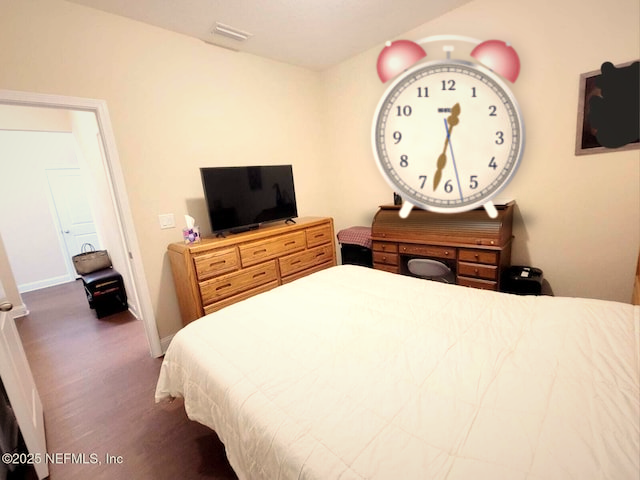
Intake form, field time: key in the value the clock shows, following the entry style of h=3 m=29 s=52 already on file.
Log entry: h=12 m=32 s=28
